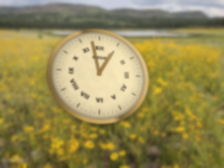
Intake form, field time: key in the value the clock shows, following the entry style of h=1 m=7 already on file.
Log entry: h=12 m=58
